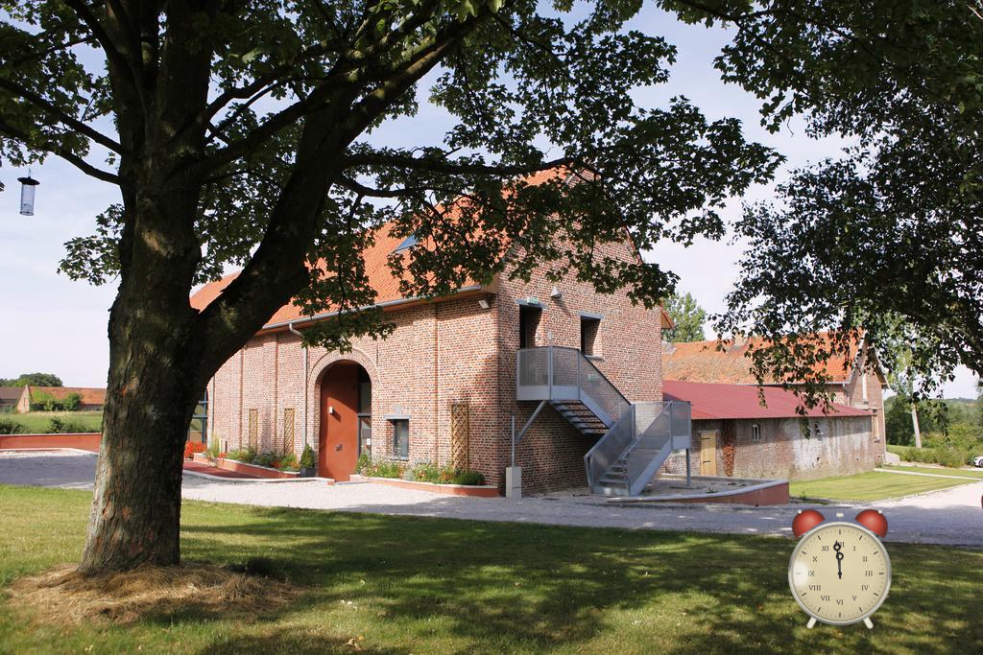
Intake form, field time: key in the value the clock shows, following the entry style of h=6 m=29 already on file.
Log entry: h=11 m=59
